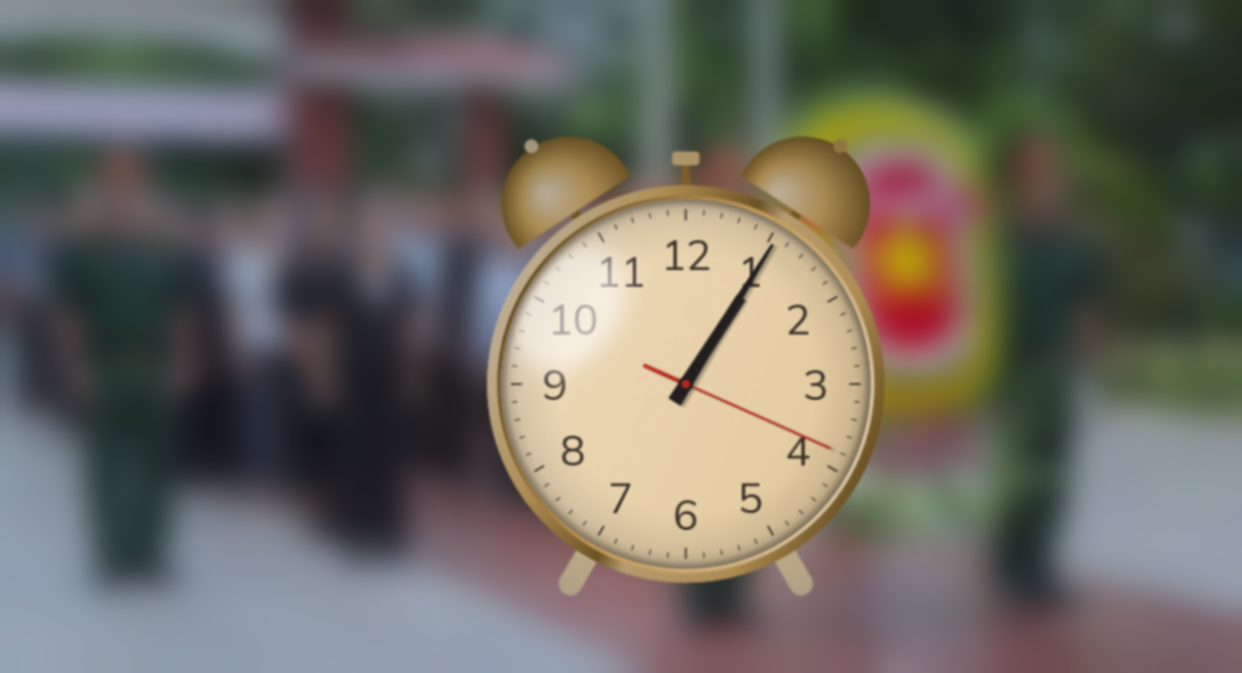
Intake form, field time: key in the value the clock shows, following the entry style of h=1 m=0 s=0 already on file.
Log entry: h=1 m=5 s=19
